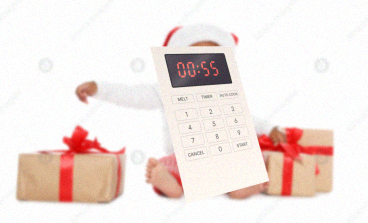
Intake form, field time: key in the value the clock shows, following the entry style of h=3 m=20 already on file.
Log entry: h=0 m=55
